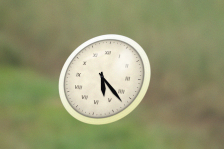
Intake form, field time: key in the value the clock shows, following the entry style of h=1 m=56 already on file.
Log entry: h=5 m=22
